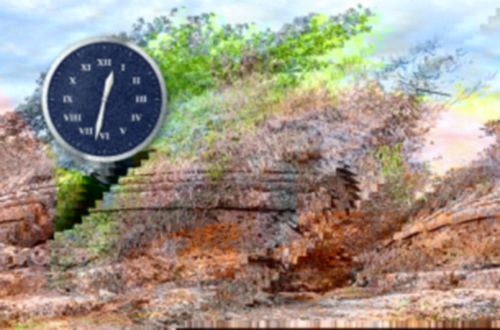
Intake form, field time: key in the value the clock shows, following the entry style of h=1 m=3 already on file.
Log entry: h=12 m=32
